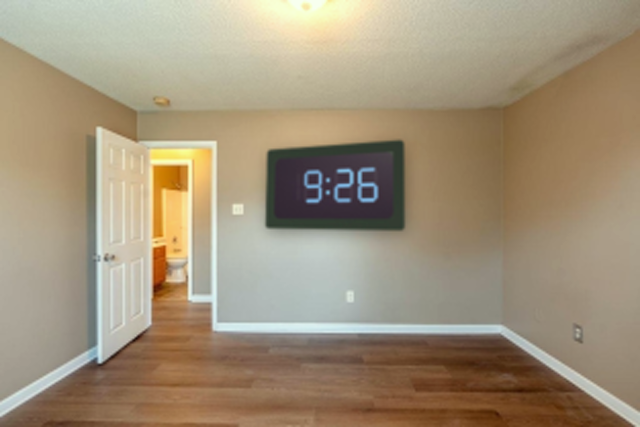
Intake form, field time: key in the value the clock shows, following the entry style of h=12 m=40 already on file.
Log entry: h=9 m=26
